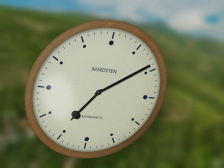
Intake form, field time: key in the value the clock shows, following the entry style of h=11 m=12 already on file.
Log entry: h=7 m=9
